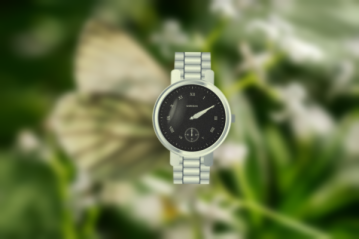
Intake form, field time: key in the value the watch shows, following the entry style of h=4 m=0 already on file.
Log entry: h=2 m=10
